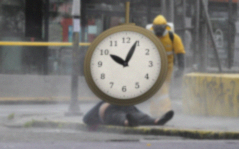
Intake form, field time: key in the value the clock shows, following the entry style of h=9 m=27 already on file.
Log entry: h=10 m=4
